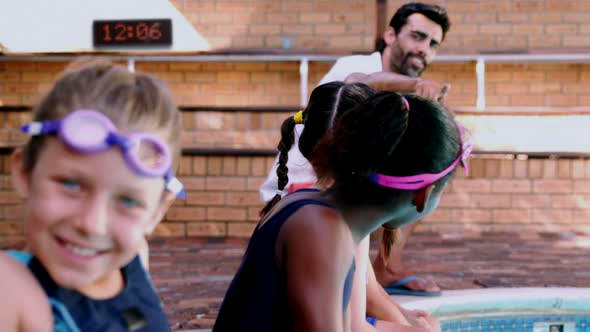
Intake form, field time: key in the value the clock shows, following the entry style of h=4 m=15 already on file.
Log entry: h=12 m=6
